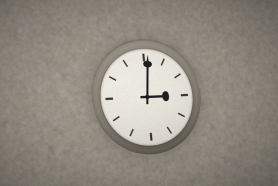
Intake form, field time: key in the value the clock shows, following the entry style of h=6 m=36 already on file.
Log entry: h=3 m=1
